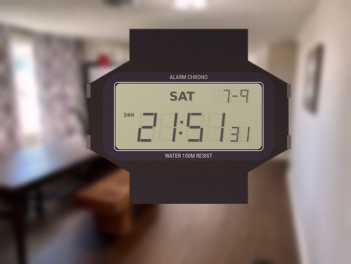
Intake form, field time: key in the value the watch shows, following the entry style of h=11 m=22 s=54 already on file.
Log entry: h=21 m=51 s=31
